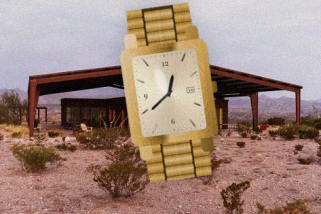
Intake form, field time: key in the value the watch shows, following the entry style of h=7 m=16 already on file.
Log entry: h=12 m=39
